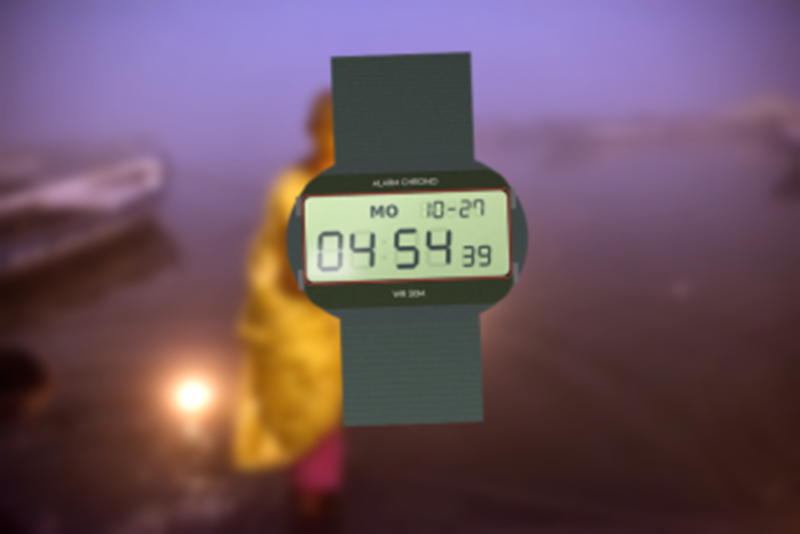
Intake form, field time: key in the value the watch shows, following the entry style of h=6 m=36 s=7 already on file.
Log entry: h=4 m=54 s=39
